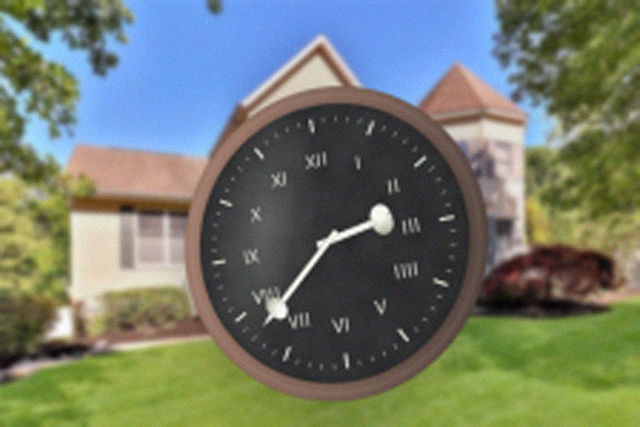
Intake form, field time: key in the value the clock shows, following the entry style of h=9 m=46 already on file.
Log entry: h=2 m=38
